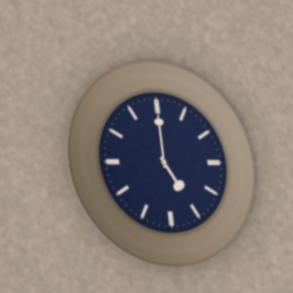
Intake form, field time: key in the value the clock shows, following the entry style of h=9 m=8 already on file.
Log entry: h=5 m=0
